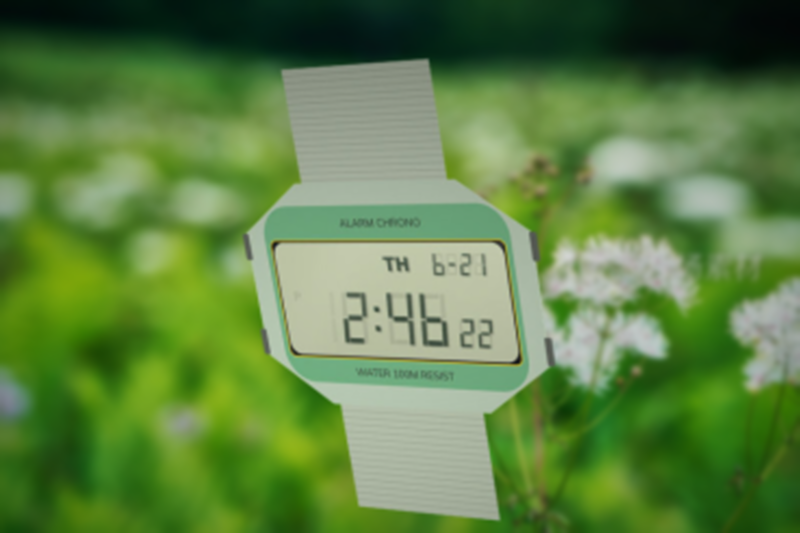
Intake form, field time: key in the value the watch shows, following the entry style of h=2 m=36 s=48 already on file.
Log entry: h=2 m=46 s=22
